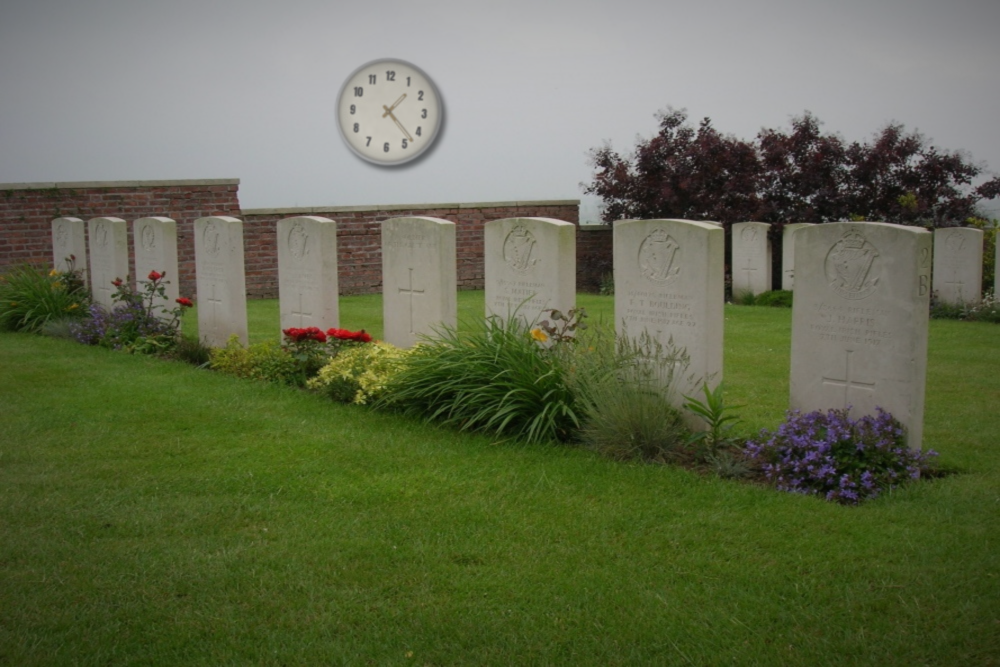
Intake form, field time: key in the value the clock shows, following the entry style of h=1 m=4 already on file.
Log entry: h=1 m=23
